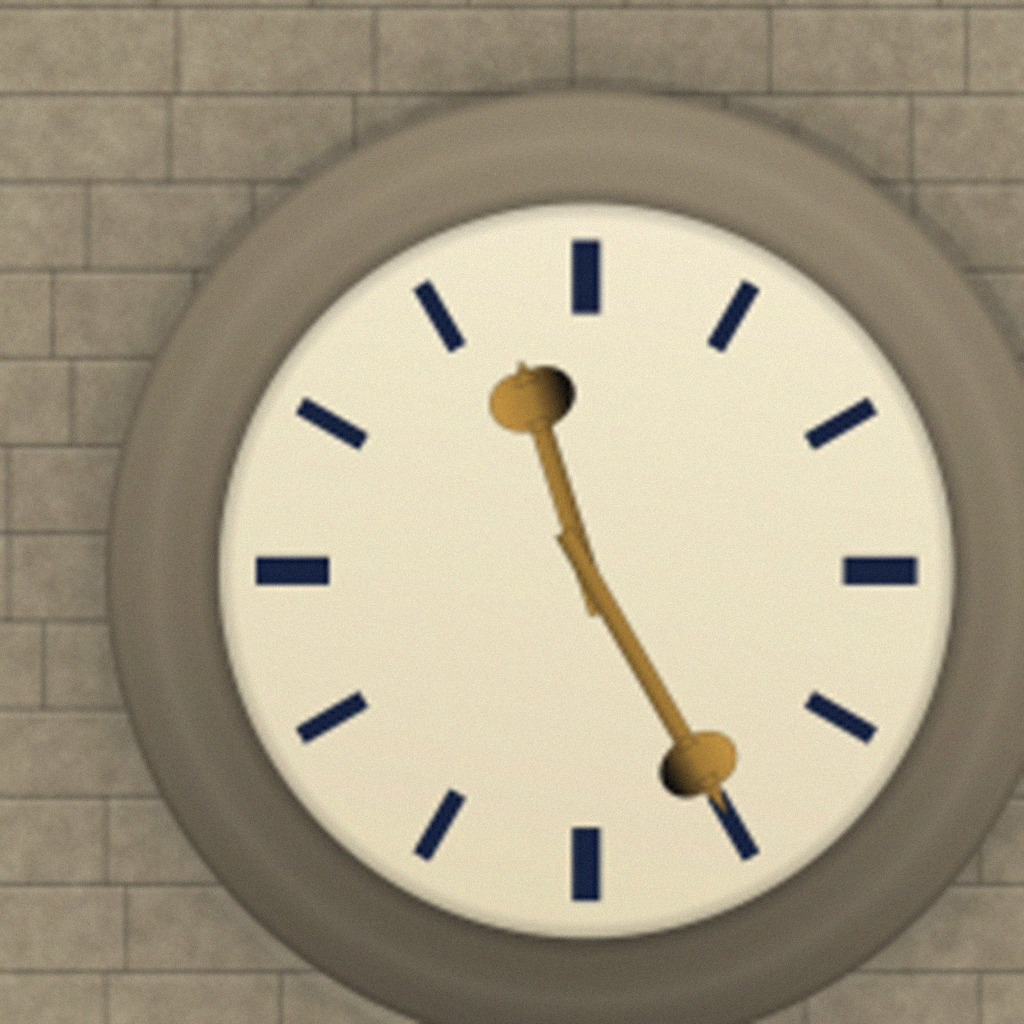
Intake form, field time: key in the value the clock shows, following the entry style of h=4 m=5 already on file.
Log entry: h=11 m=25
